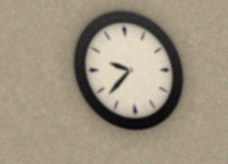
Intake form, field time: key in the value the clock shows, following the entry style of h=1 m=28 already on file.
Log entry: h=9 m=38
